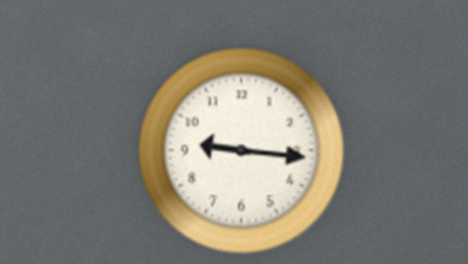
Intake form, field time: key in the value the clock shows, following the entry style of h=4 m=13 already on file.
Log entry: h=9 m=16
